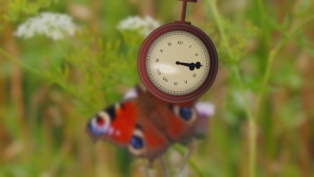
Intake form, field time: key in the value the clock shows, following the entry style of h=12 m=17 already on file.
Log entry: h=3 m=15
